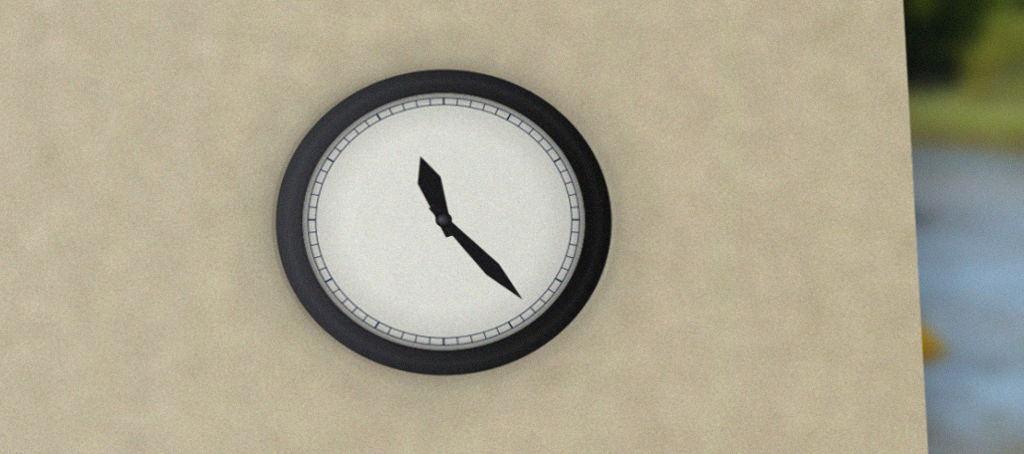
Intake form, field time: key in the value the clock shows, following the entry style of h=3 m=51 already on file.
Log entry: h=11 m=23
